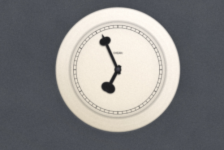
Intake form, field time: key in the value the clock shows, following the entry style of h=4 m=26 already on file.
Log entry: h=6 m=56
